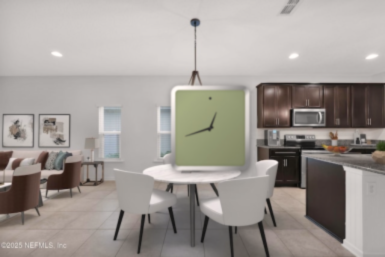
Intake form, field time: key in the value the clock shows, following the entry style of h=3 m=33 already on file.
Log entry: h=12 m=42
